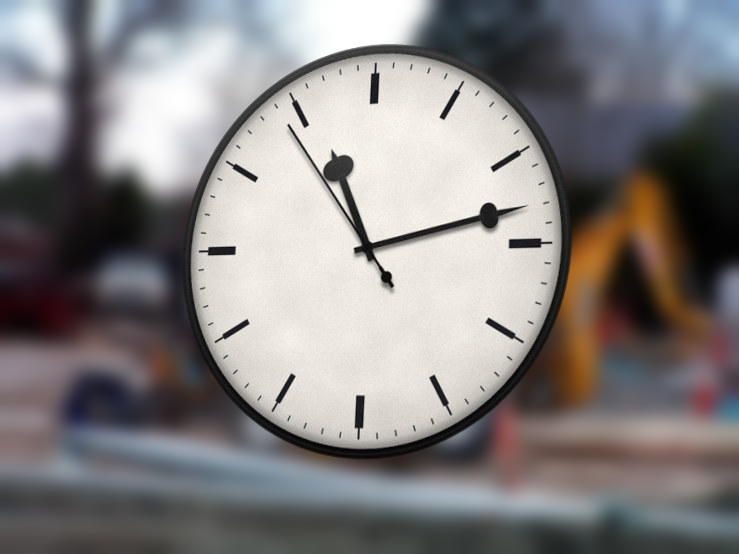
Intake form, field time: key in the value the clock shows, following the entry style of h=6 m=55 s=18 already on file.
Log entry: h=11 m=12 s=54
